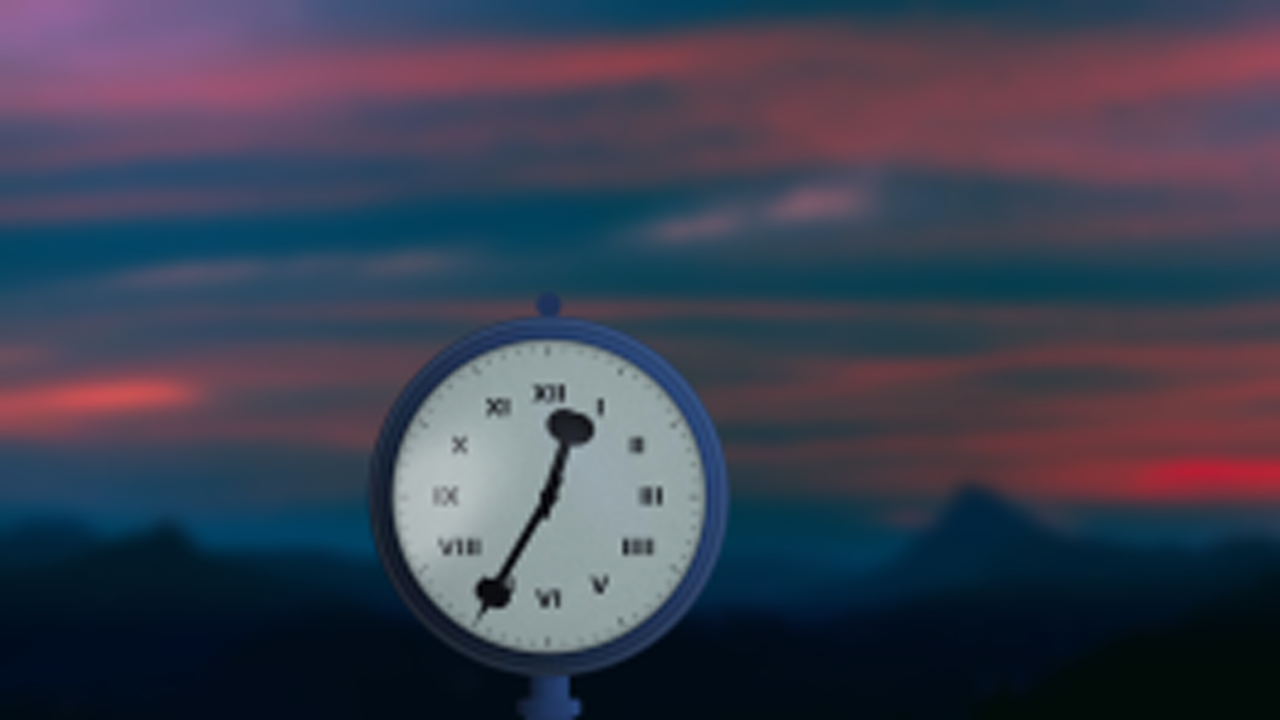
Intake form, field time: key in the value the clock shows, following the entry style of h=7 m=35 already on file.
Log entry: h=12 m=35
